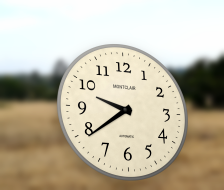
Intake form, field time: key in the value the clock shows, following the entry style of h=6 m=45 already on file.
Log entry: h=9 m=39
